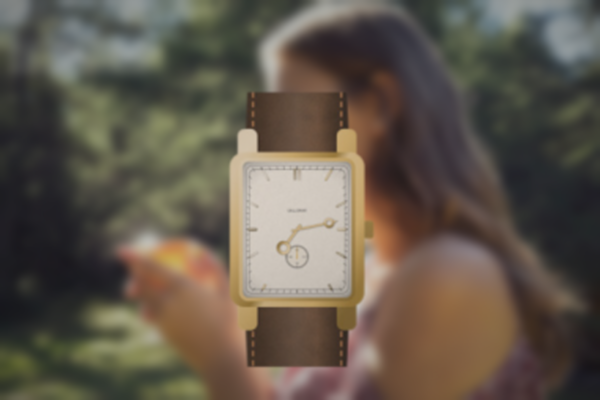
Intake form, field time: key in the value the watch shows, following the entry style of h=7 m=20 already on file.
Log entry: h=7 m=13
